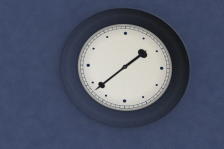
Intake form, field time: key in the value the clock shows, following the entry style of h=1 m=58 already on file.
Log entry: h=1 m=38
